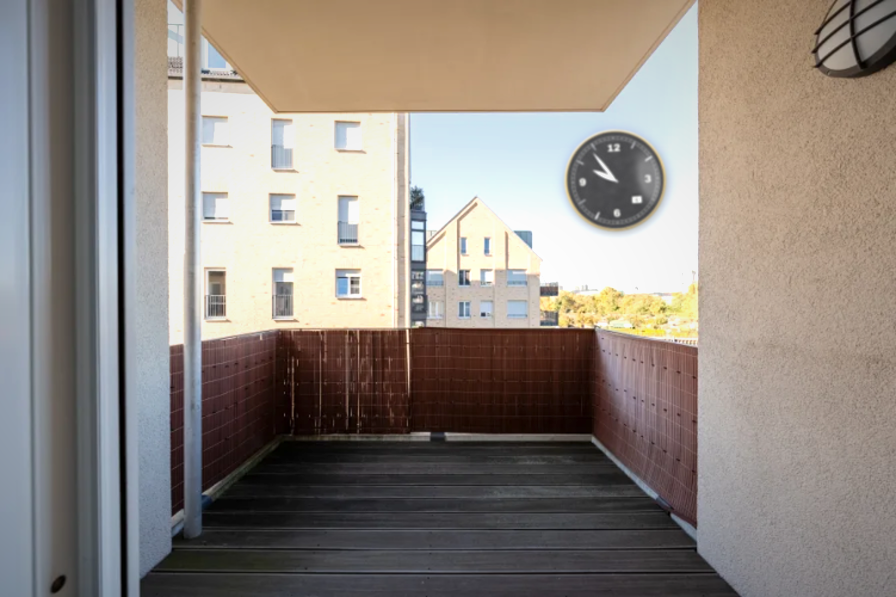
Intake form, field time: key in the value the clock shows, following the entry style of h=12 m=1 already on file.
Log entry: h=9 m=54
